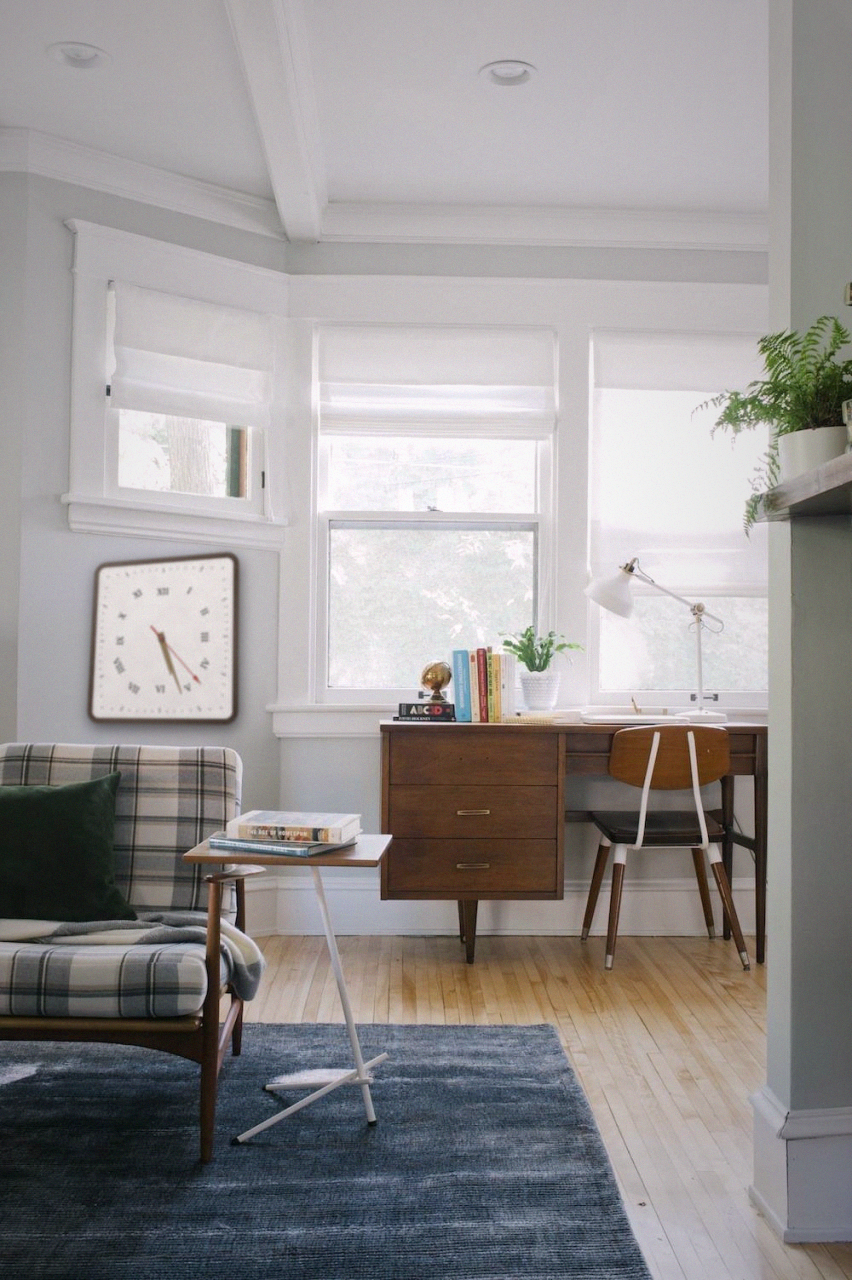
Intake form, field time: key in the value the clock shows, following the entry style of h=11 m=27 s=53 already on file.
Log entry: h=5 m=26 s=23
